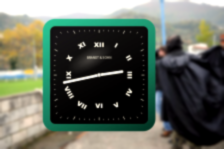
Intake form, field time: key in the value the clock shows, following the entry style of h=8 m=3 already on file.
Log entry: h=2 m=43
